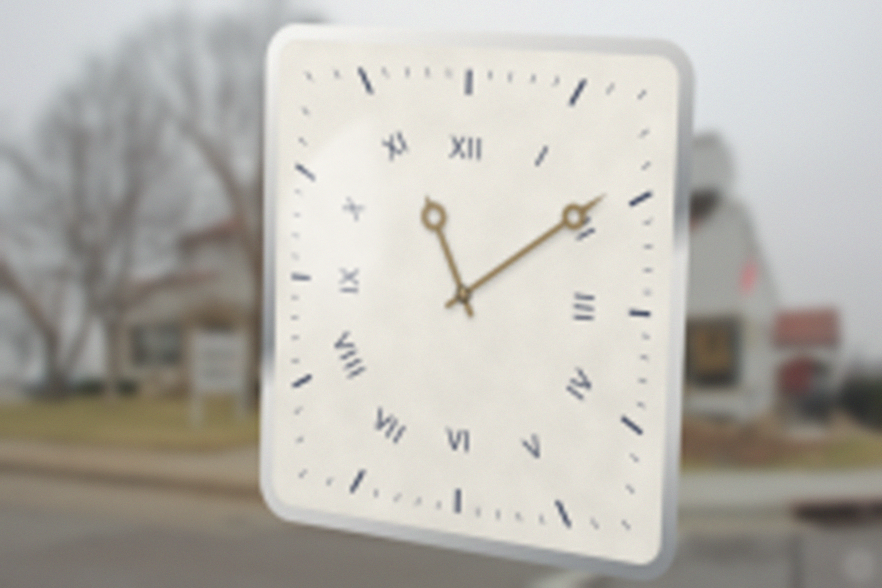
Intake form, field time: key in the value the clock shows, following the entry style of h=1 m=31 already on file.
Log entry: h=11 m=9
